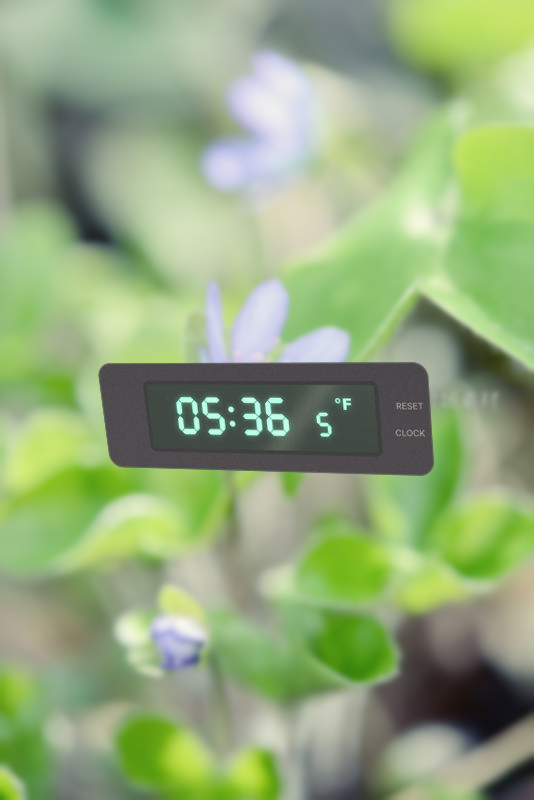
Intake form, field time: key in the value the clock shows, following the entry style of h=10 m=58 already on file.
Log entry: h=5 m=36
